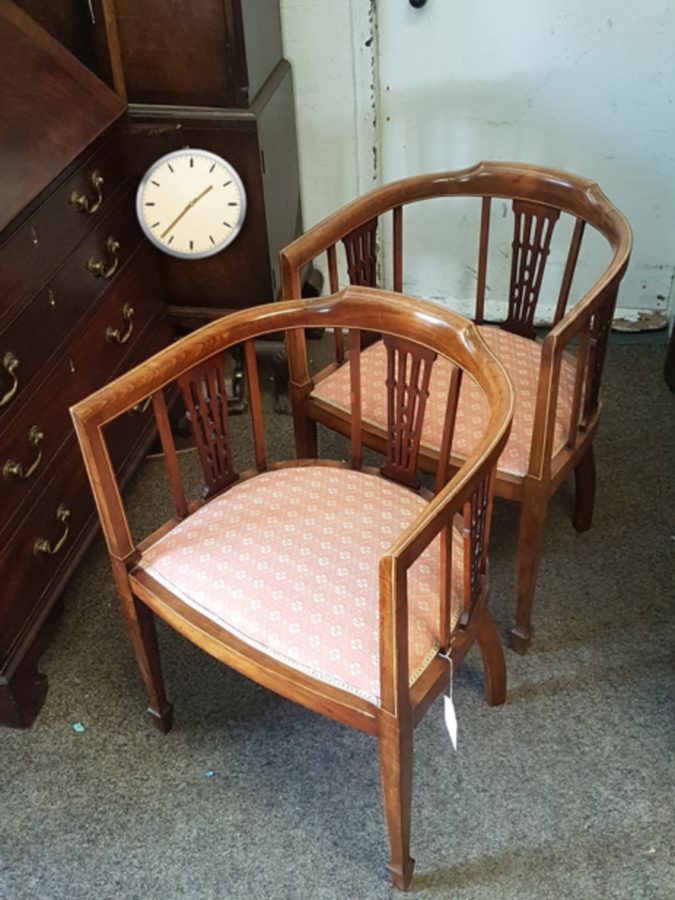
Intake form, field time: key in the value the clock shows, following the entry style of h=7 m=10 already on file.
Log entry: h=1 m=37
